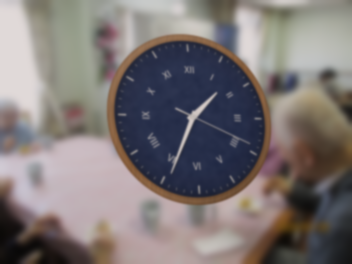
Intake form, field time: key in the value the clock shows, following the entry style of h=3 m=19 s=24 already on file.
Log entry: h=1 m=34 s=19
